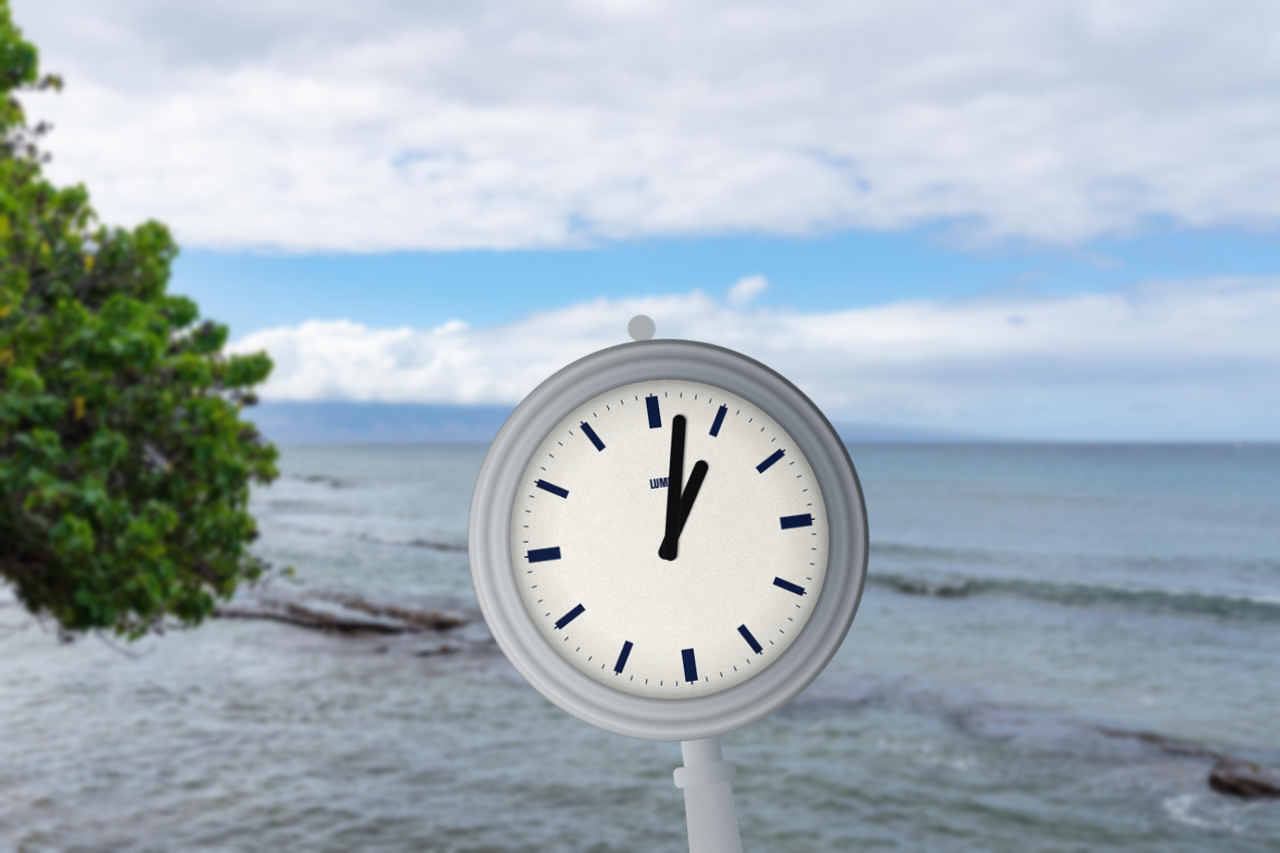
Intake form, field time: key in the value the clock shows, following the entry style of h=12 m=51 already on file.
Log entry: h=1 m=2
